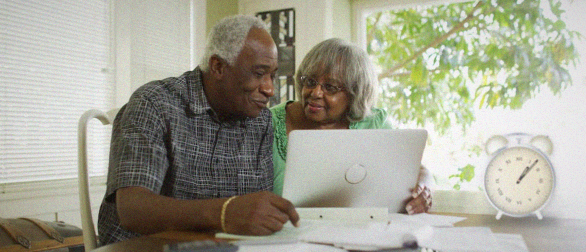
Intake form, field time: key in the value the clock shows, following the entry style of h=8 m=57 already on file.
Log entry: h=1 m=7
